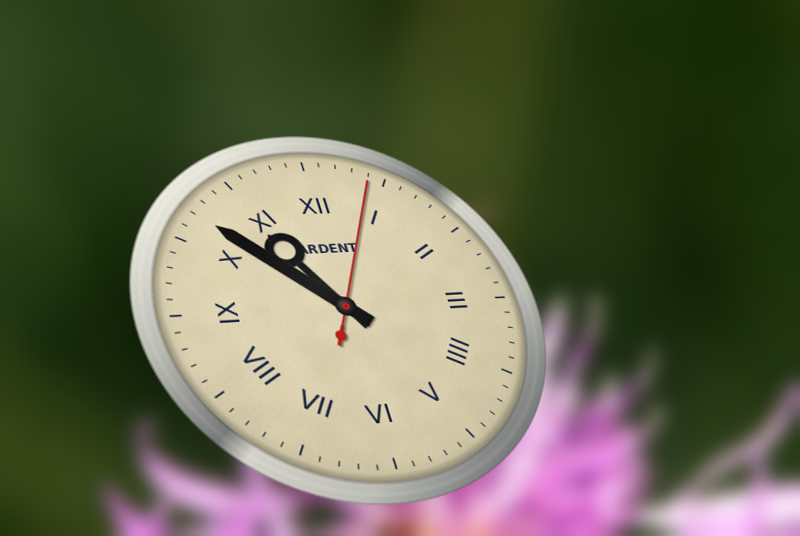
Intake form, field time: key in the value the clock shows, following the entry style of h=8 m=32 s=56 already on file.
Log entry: h=10 m=52 s=4
